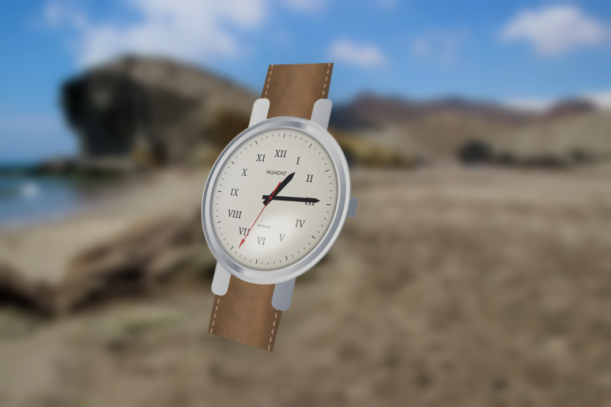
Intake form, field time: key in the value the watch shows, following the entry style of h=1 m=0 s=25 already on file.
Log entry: h=1 m=14 s=34
